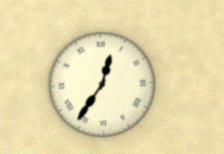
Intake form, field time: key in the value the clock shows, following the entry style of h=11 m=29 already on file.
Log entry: h=12 m=36
